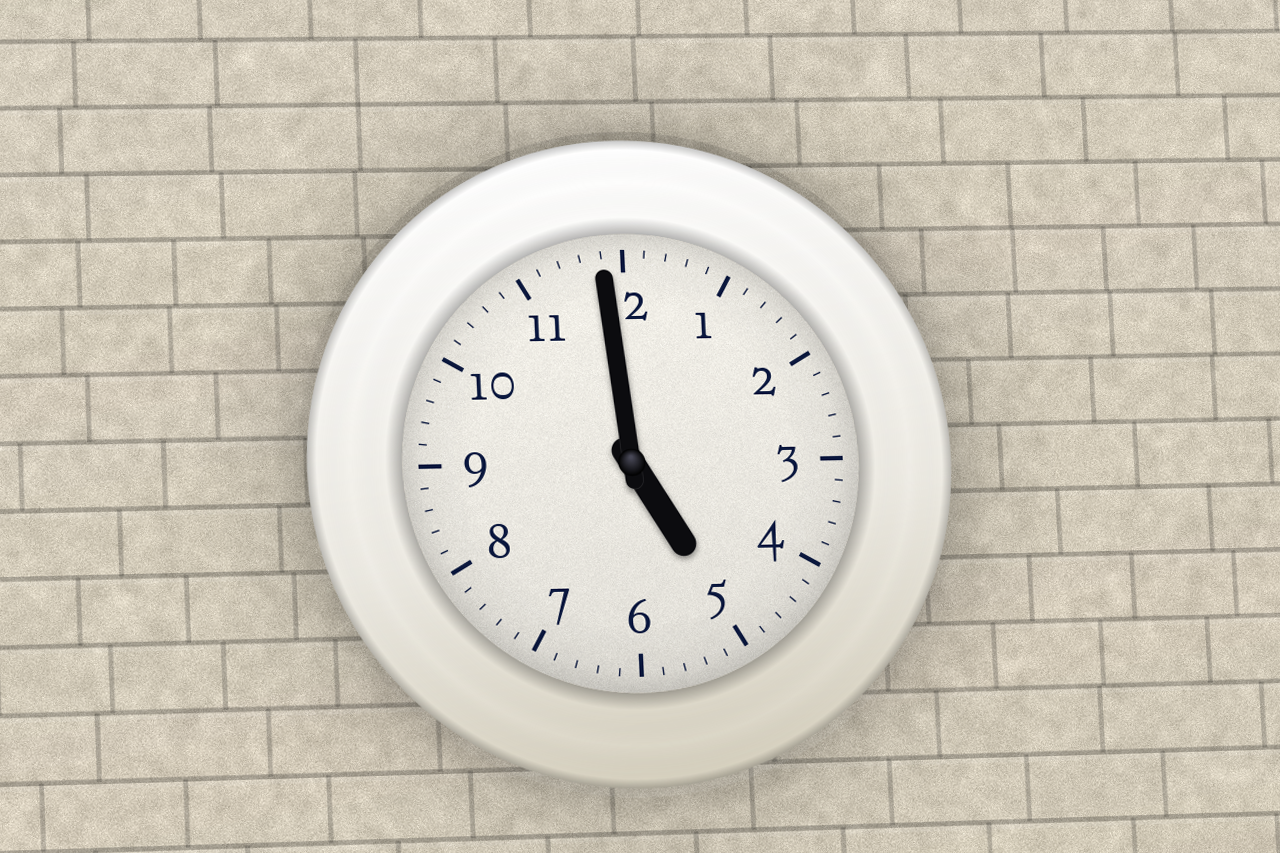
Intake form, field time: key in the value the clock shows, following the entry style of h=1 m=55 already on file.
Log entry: h=4 m=59
